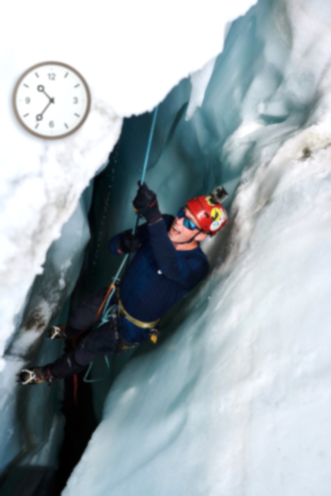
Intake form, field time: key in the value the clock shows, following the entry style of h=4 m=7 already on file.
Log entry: h=10 m=36
